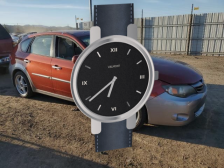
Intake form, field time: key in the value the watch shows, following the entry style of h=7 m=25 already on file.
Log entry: h=6 m=39
